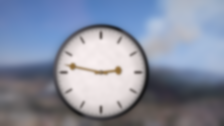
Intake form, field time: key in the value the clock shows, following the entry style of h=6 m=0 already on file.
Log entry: h=2 m=47
